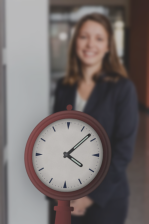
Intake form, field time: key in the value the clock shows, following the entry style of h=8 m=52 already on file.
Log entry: h=4 m=8
